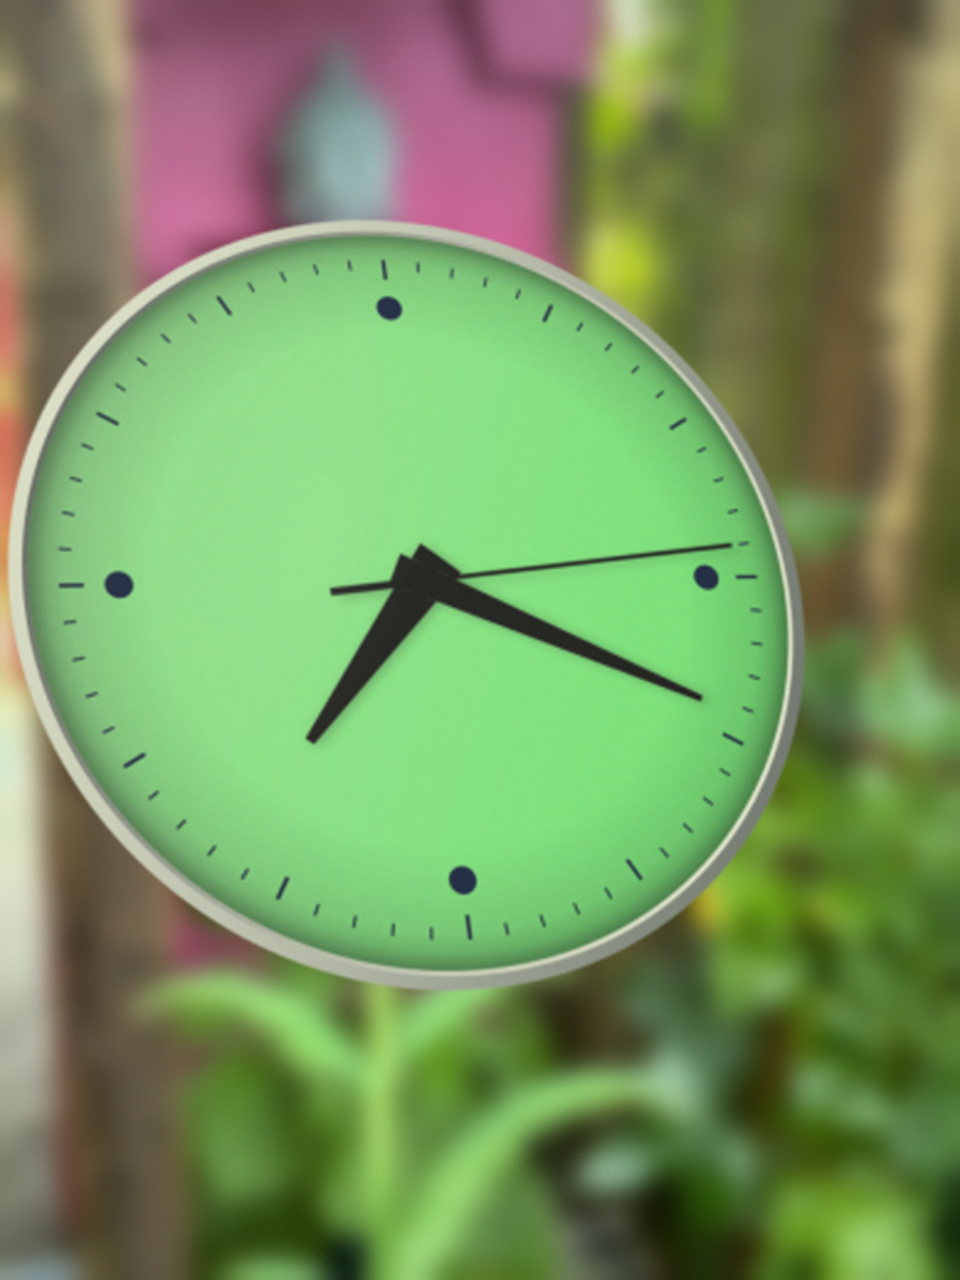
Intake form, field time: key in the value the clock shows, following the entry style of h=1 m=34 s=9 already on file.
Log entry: h=7 m=19 s=14
